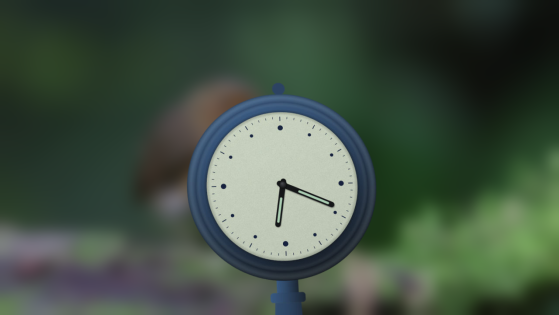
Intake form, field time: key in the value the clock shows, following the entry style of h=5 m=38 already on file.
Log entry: h=6 m=19
